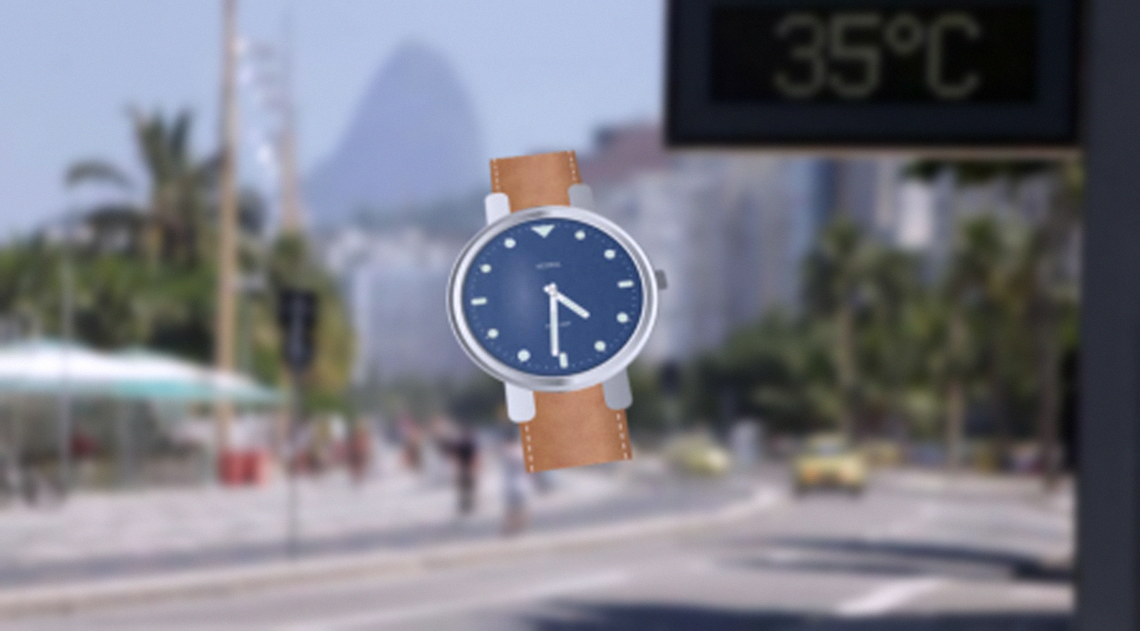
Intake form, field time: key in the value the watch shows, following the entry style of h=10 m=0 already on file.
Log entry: h=4 m=31
